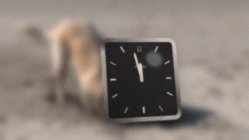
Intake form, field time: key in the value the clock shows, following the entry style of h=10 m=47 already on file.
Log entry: h=11 m=58
